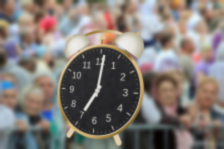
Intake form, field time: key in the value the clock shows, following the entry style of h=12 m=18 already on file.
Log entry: h=7 m=1
